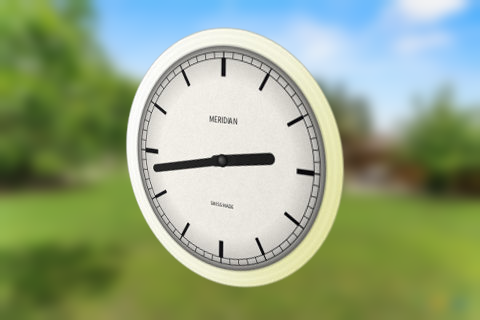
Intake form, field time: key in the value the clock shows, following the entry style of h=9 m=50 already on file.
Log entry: h=2 m=43
